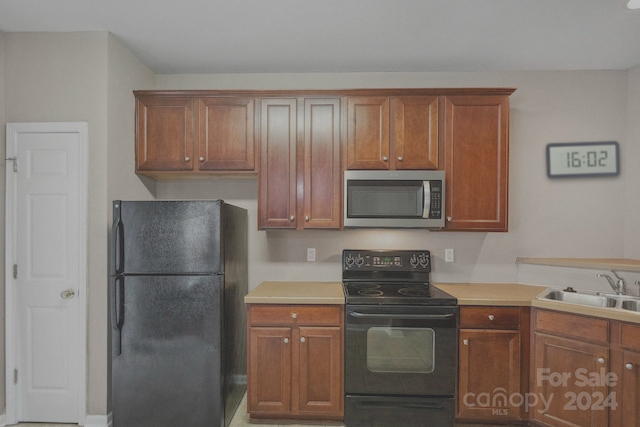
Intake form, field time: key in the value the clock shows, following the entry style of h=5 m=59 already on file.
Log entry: h=16 m=2
